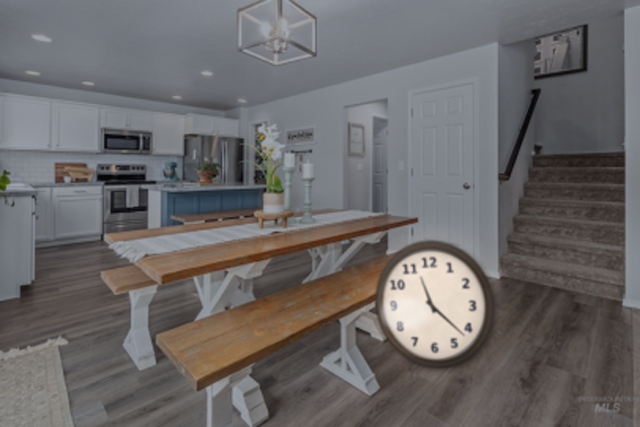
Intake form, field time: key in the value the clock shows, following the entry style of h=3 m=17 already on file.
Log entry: h=11 m=22
